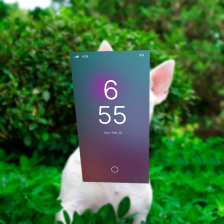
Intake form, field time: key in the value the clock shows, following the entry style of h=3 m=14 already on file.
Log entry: h=6 m=55
